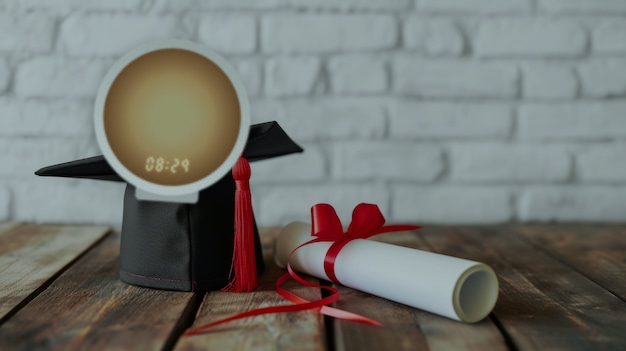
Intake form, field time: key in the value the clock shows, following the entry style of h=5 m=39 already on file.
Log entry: h=8 m=29
